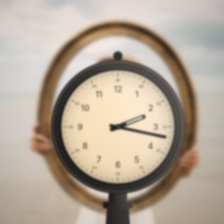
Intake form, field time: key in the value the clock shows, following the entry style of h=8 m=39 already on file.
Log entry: h=2 m=17
